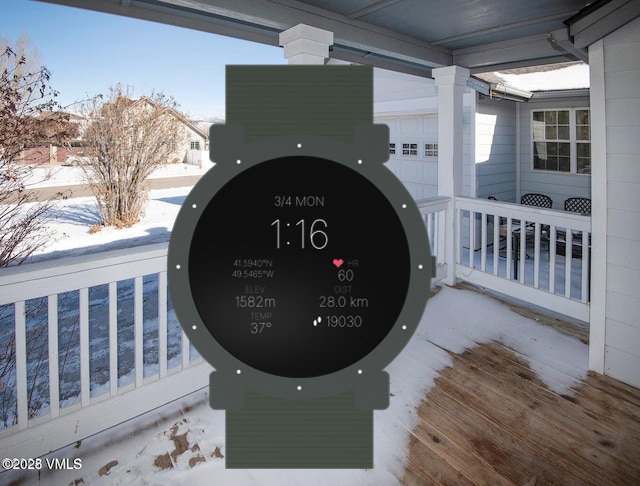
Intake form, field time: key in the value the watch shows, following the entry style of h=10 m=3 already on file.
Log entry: h=1 m=16
